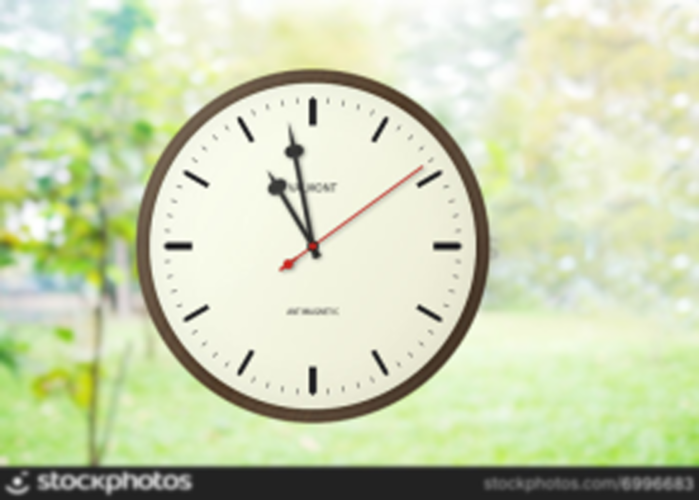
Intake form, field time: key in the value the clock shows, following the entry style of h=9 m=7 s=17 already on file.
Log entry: h=10 m=58 s=9
